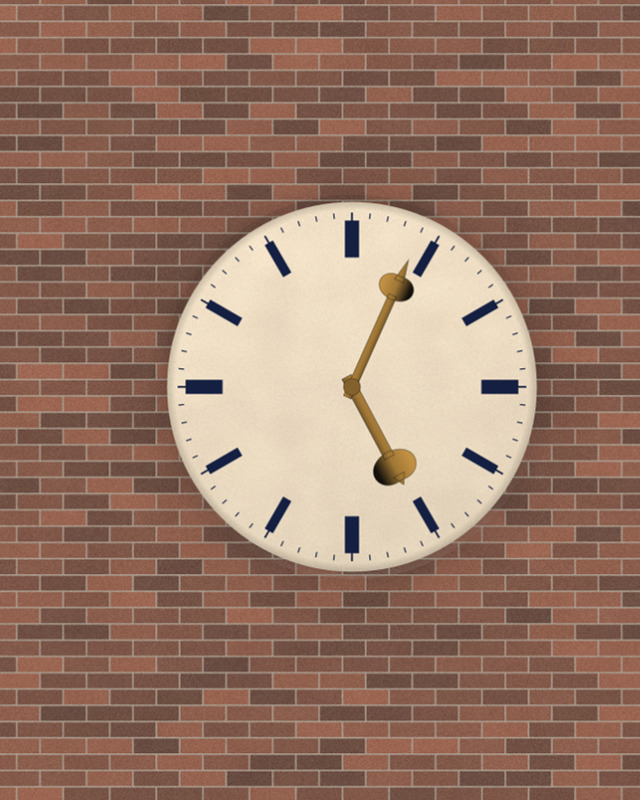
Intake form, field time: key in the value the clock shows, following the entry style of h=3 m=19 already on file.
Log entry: h=5 m=4
